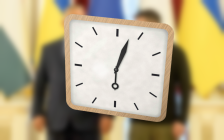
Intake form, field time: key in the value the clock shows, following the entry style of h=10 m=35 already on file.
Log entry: h=6 m=3
